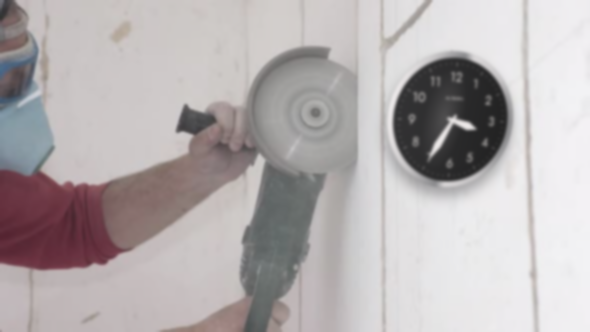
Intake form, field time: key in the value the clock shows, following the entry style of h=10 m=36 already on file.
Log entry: h=3 m=35
